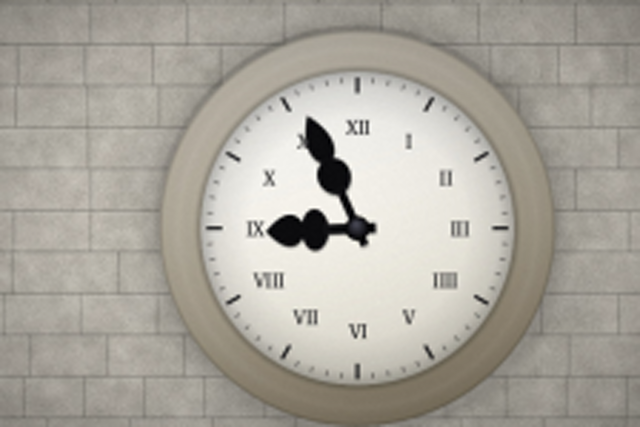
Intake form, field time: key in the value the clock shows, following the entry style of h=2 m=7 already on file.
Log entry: h=8 m=56
